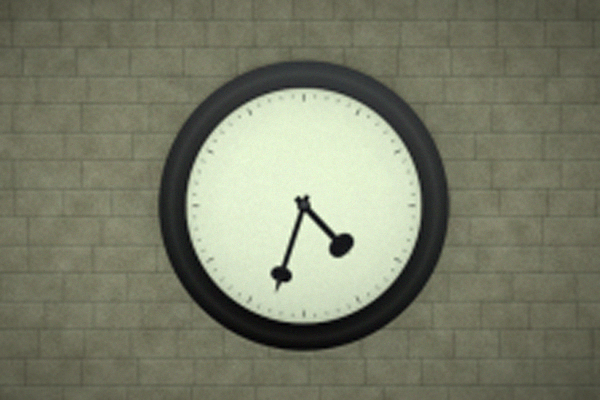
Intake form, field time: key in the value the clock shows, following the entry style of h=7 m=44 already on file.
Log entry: h=4 m=33
